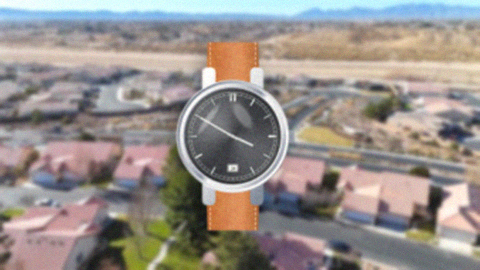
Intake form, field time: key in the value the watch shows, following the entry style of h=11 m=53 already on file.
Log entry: h=3 m=50
